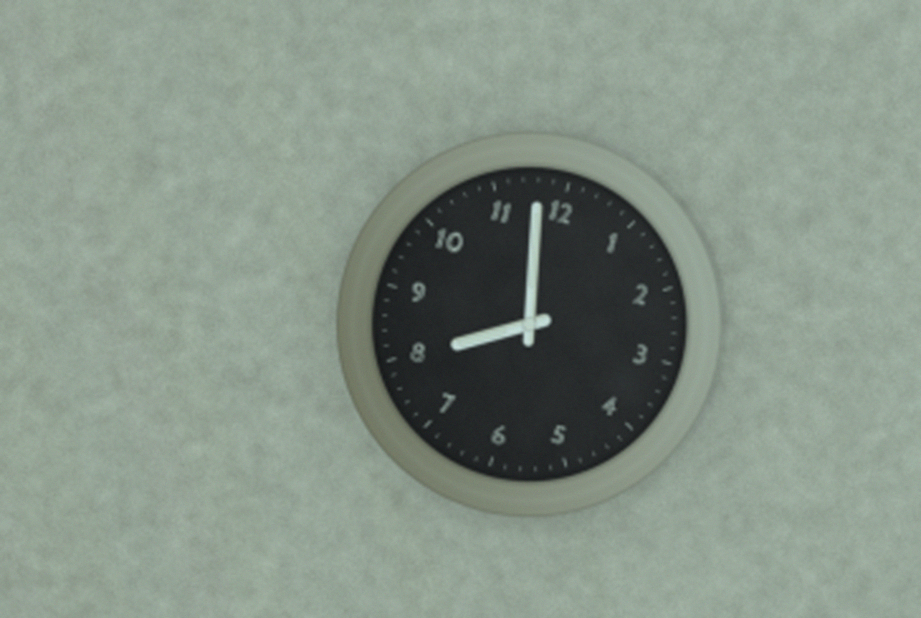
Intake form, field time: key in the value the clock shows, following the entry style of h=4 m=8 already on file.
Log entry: h=7 m=58
